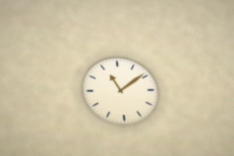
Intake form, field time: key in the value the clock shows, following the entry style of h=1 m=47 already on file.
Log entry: h=11 m=9
